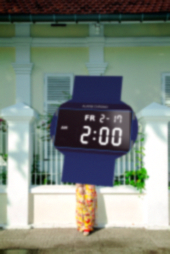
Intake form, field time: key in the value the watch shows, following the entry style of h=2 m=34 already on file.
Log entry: h=2 m=0
